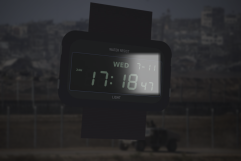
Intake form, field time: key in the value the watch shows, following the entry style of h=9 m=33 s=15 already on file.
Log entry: h=17 m=18 s=47
